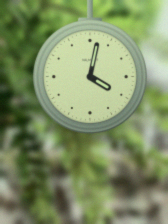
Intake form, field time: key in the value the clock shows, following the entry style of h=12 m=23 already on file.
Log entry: h=4 m=2
